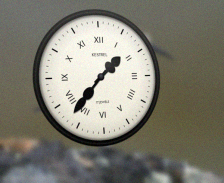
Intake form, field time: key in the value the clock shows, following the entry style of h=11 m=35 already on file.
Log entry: h=1 m=37
